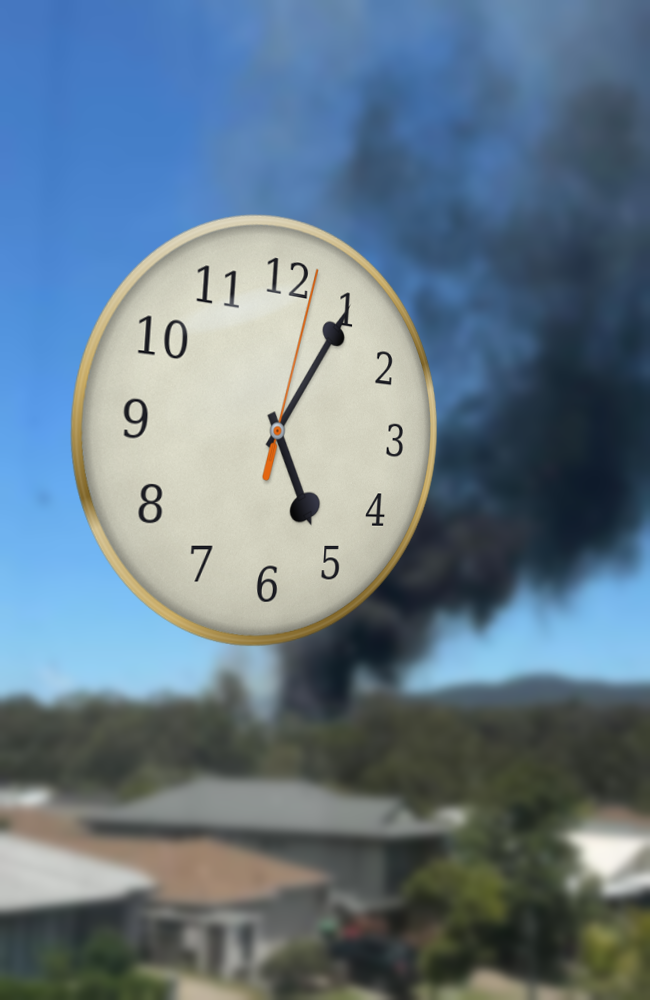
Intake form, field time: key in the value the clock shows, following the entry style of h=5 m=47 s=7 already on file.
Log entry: h=5 m=5 s=2
